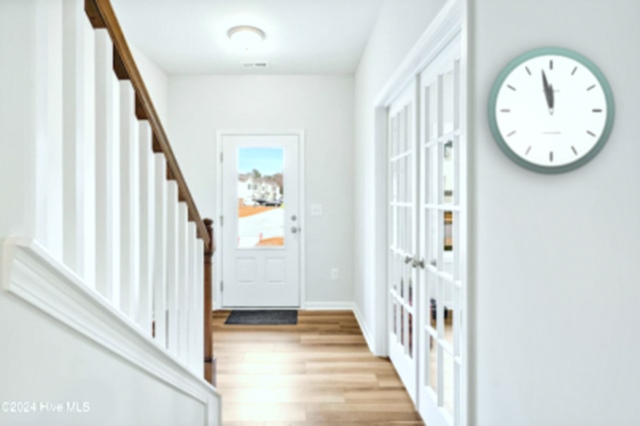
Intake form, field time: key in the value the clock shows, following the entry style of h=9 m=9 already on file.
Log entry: h=11 m=58
